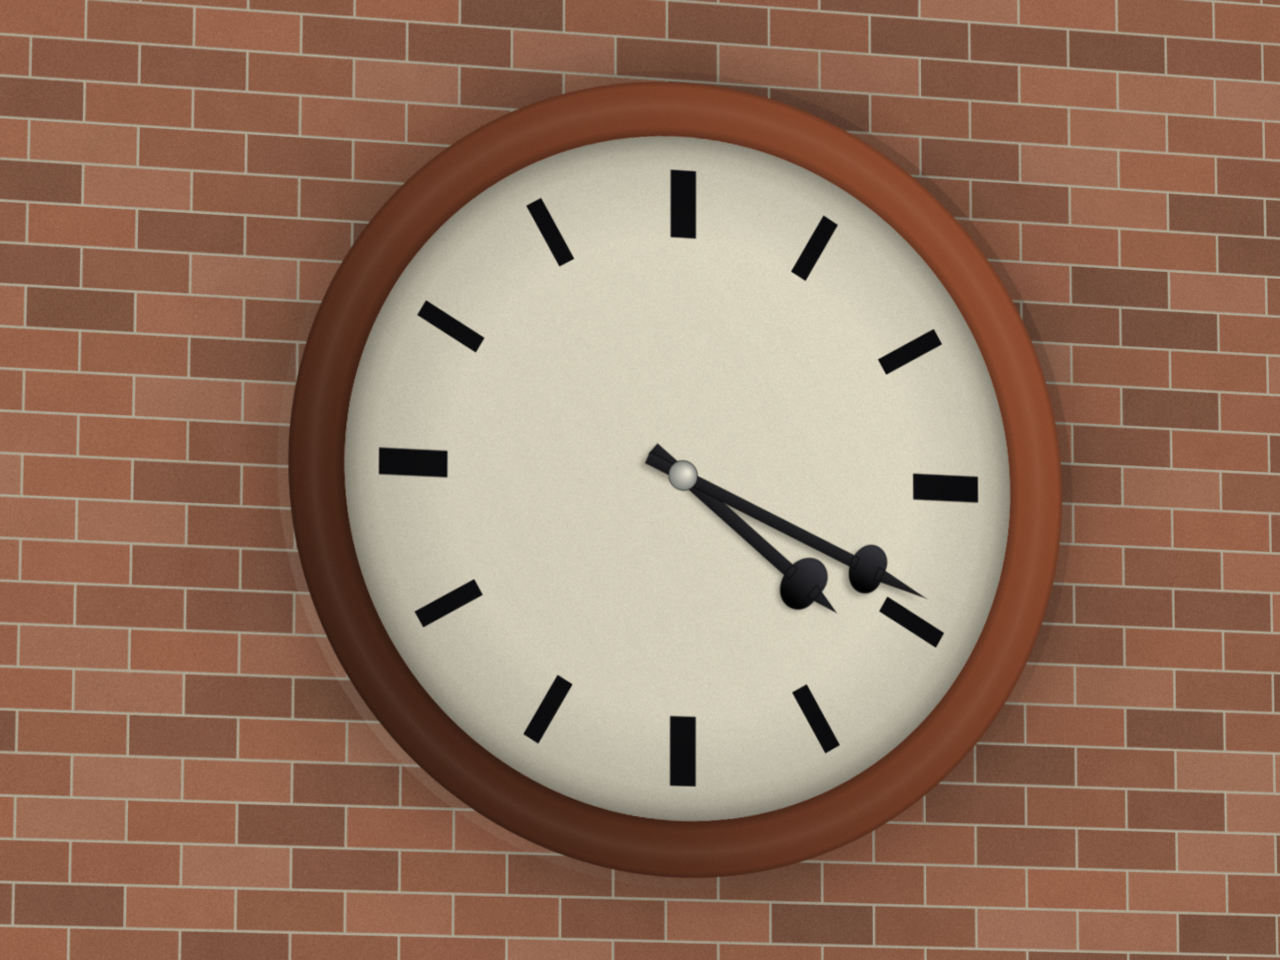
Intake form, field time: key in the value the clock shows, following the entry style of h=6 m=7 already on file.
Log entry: h=4 m=19
